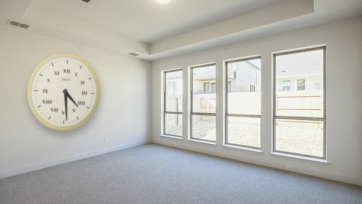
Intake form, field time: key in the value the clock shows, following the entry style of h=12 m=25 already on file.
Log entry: h=4 m=29
